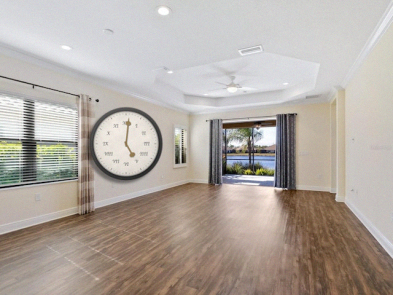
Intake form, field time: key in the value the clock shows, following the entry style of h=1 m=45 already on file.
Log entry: h=5 m=1
